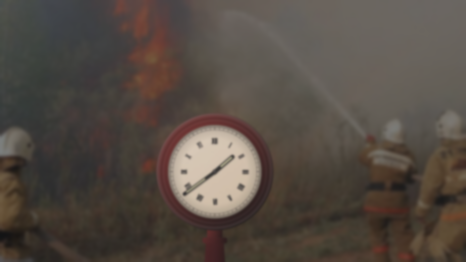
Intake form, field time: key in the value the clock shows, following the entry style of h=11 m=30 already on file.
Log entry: h=1 m=39
